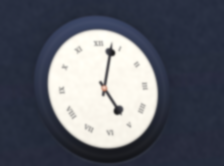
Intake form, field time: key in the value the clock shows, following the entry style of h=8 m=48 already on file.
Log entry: h=5 m=3
